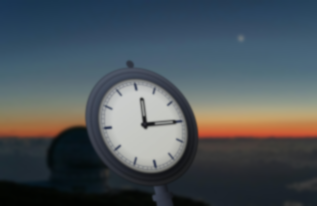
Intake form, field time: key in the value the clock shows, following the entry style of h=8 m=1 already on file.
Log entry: h=12 m=15
